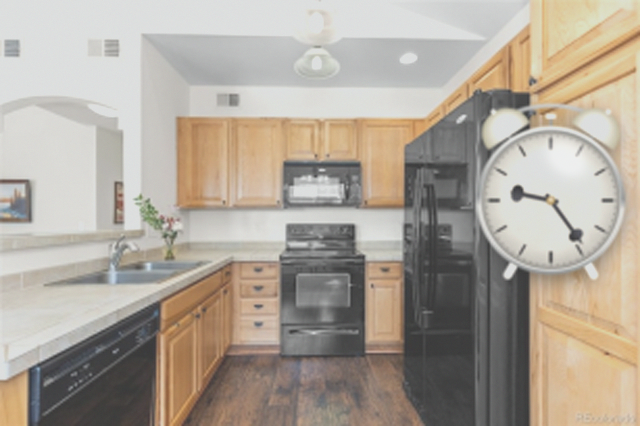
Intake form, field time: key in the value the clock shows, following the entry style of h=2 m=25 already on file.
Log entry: h=9 m=24
